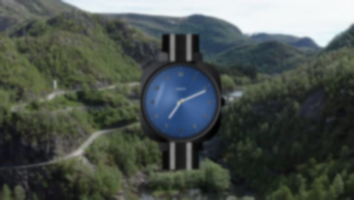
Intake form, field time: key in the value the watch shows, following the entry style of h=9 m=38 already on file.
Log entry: h=7 m=11
